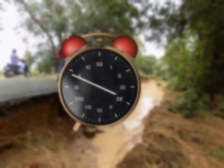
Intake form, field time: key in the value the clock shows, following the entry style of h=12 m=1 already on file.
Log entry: h=3 m=49
